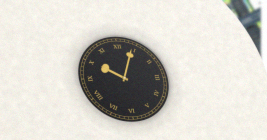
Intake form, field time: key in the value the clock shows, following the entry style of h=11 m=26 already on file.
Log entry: h=10 m=4
